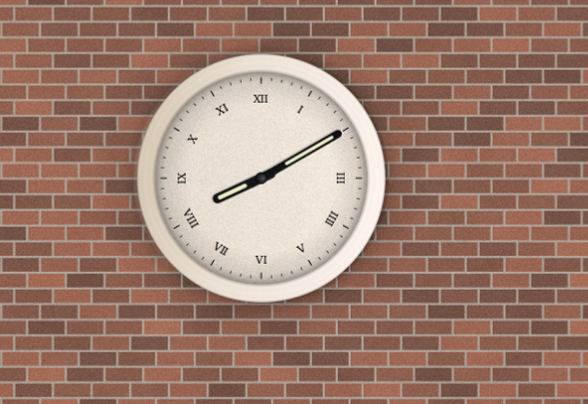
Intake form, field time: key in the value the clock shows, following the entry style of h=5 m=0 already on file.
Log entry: h=8 m=10
